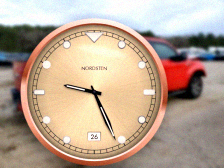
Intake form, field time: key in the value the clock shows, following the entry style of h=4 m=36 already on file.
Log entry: h=9 m=26
